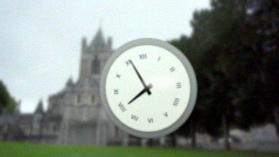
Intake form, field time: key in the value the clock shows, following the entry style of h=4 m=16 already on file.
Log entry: h=7 m=56
